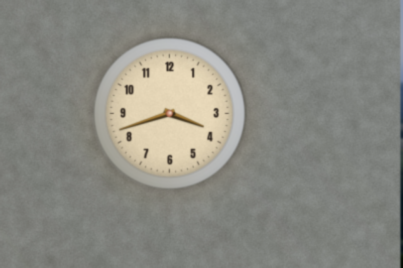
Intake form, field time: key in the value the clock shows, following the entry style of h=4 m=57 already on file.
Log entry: h=3 m=42
